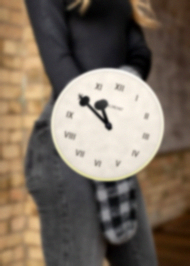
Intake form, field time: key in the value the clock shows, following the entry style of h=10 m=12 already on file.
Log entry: h=10 m=50
